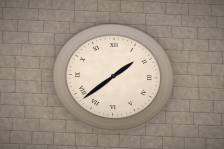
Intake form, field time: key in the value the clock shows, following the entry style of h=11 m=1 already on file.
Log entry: h=1 m=38
